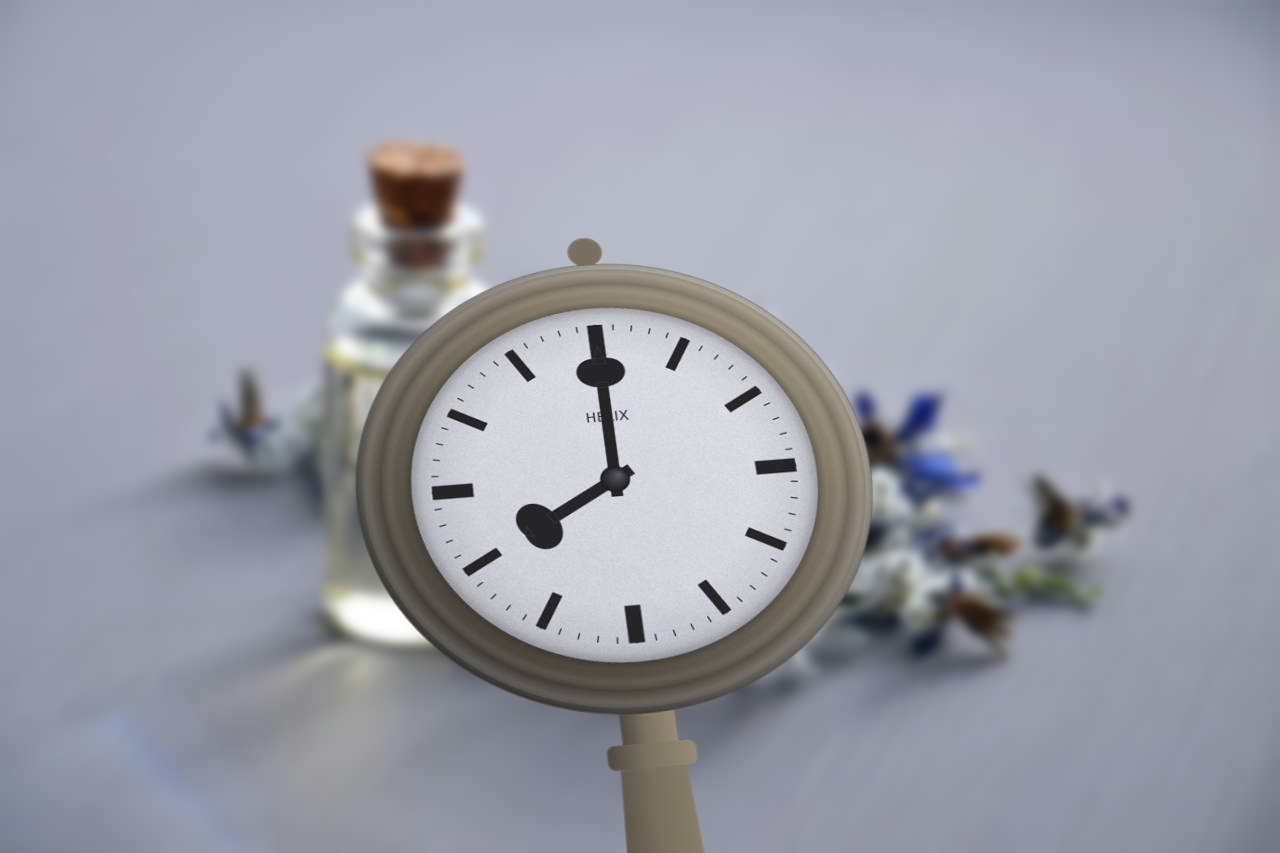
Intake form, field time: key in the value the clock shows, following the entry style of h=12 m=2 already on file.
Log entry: h=8 m=0
